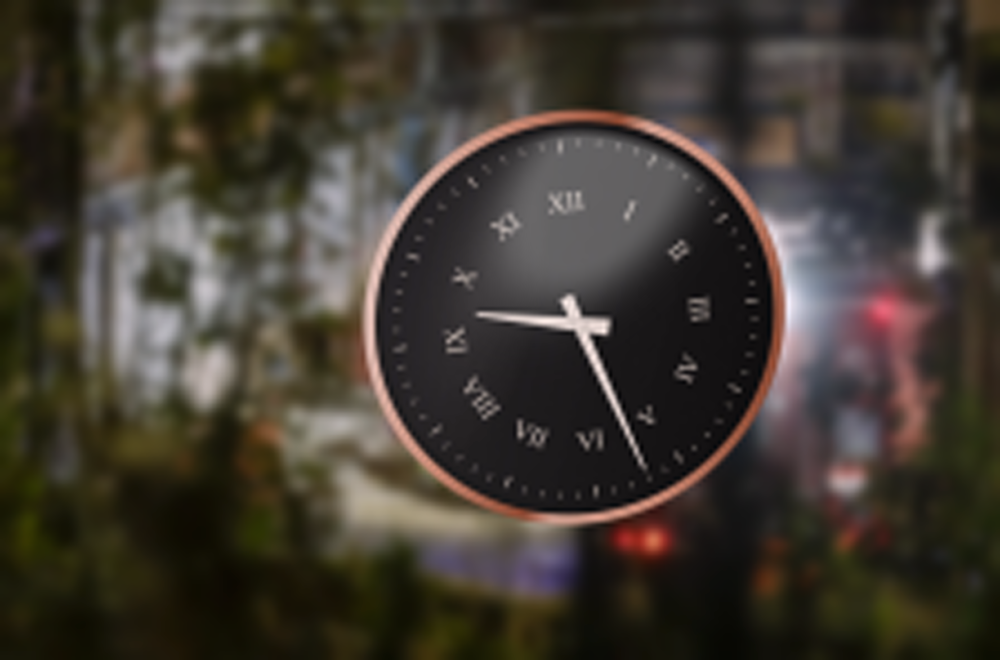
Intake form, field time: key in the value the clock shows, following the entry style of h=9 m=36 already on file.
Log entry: h=9 m=27
